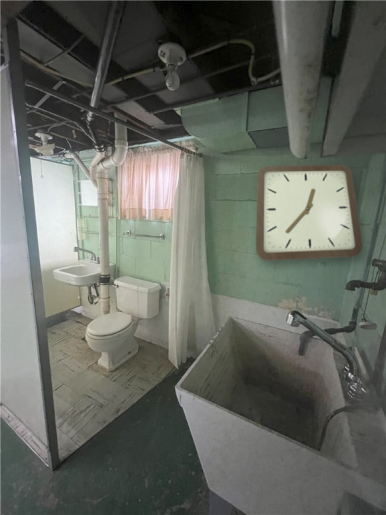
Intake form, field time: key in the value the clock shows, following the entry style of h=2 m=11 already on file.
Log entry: h=12 m=37
